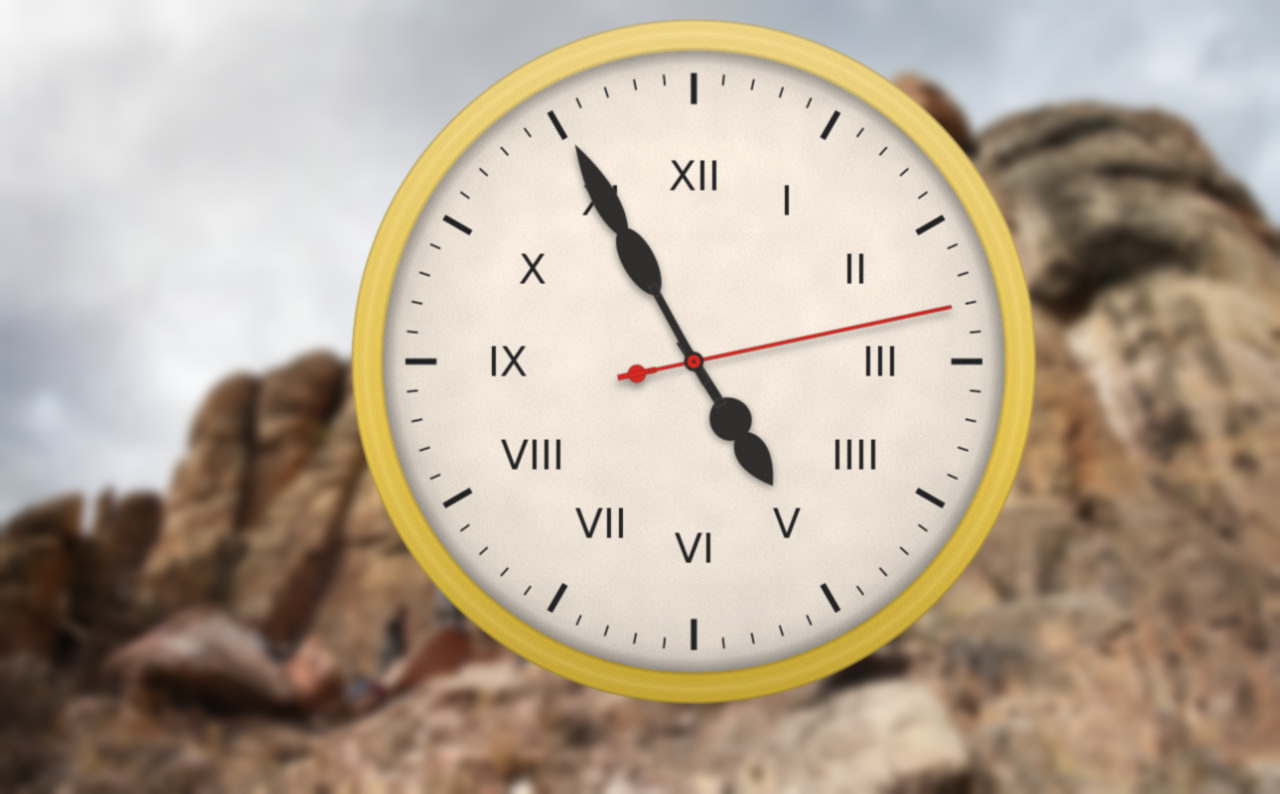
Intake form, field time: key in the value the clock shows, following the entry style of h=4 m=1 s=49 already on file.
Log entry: h=4 m=55 s=13
